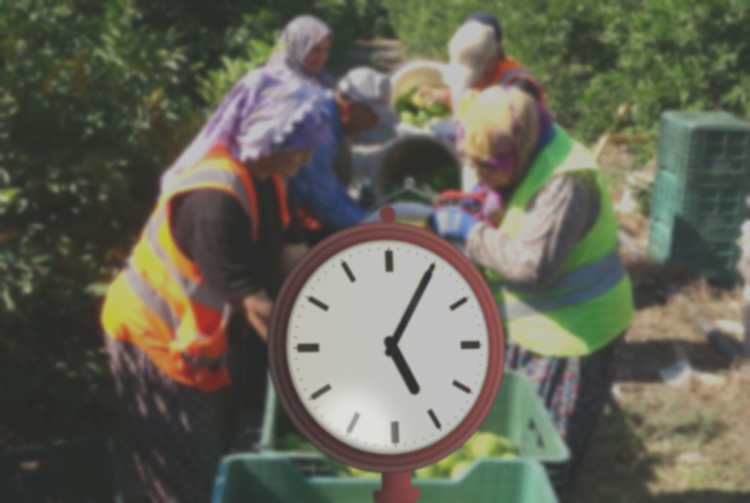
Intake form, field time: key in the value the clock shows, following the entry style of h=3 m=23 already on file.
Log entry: h=5 m=5
